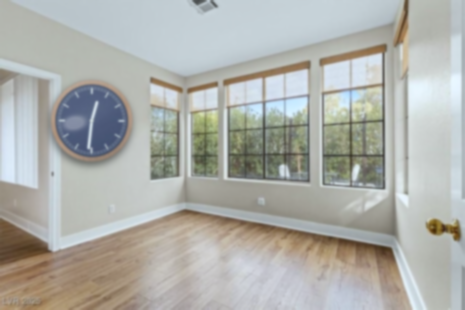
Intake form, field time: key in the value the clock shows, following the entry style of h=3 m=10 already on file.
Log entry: h=12 m=31
